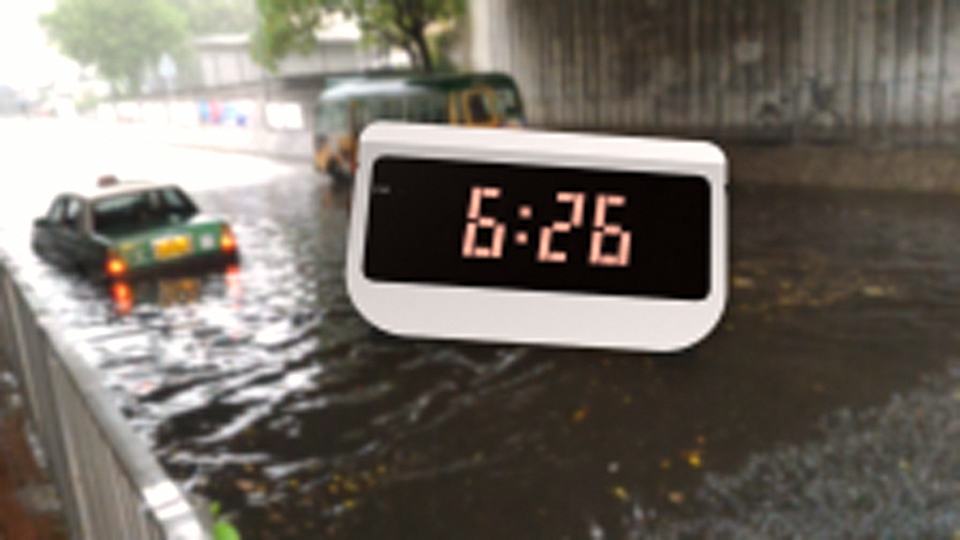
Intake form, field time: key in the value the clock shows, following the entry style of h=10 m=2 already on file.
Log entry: h=6 m=26
